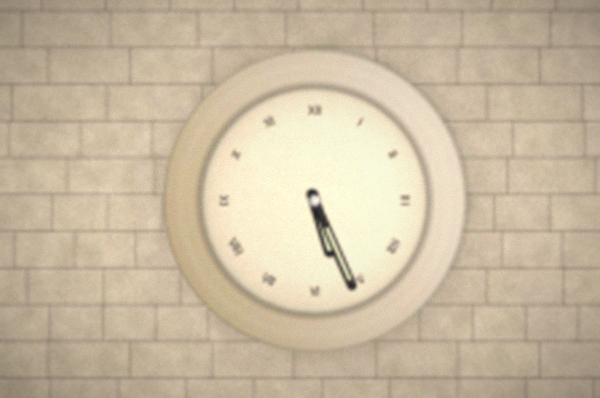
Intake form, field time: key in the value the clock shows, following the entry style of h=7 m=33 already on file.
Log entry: h=5 m=26
